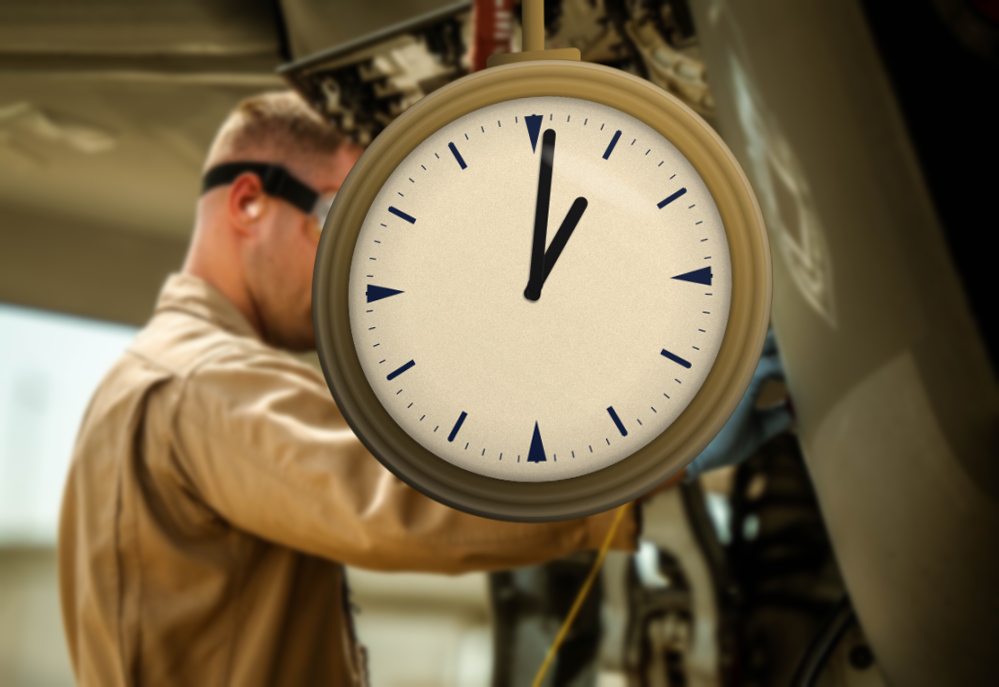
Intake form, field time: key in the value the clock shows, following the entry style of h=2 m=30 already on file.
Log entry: h=1 m=1
